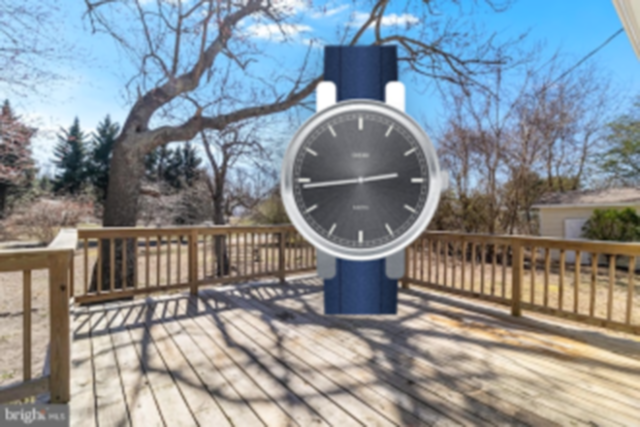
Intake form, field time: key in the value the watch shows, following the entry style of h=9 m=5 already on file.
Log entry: h=2 m=44
